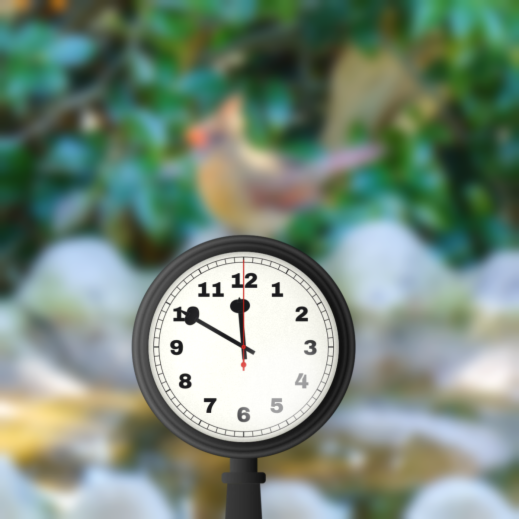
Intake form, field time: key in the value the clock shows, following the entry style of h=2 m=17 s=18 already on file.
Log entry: h=11 m=50 s=0
